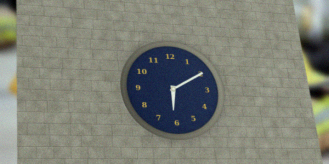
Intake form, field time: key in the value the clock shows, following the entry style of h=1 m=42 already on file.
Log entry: h=6 m=10
